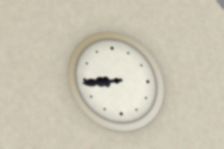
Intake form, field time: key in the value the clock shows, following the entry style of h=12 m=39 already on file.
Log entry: h=8 m=44
